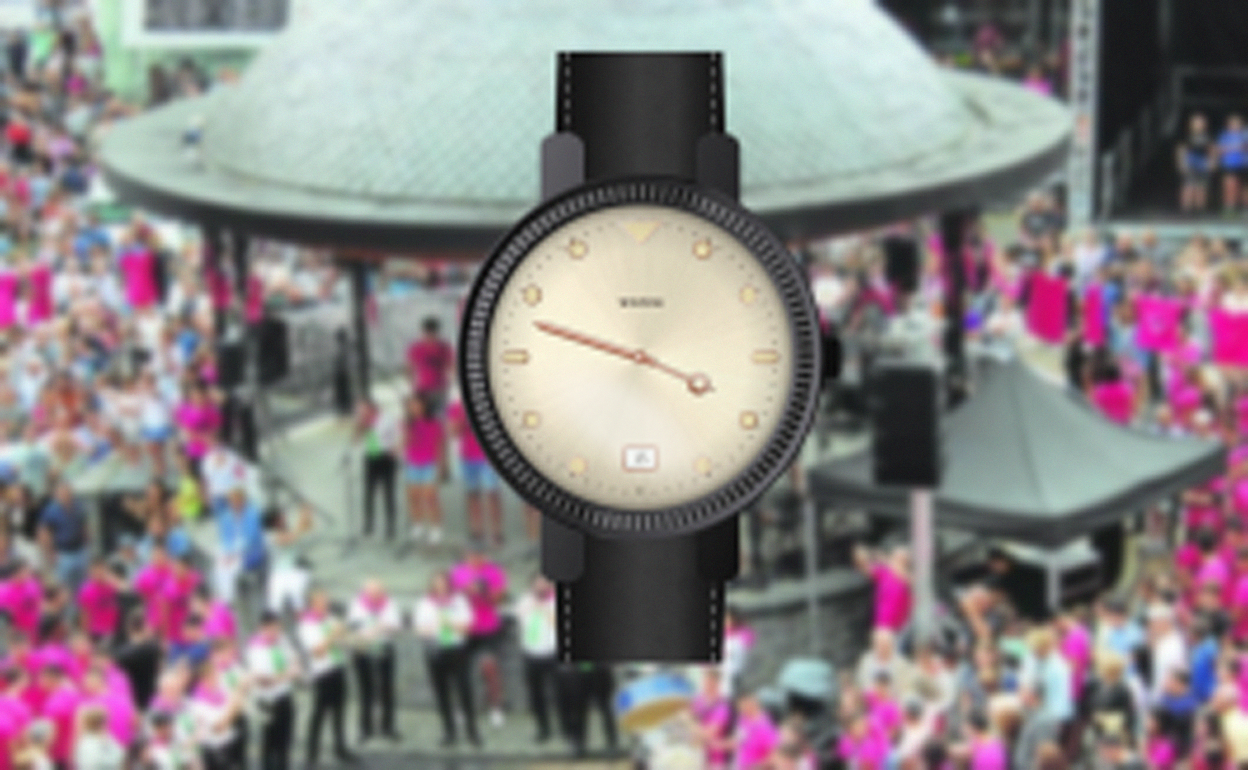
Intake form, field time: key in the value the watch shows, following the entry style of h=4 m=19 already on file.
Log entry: h=3 m=48
